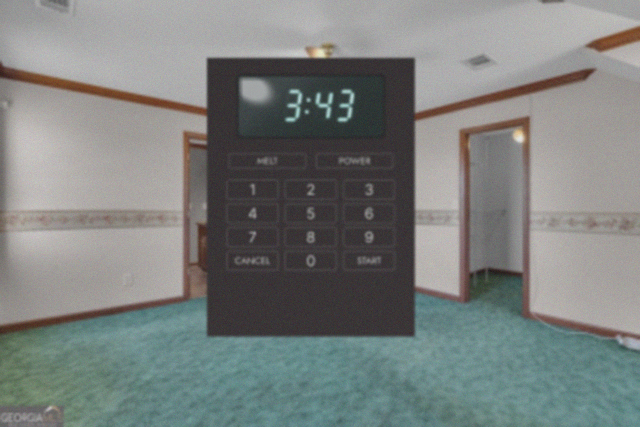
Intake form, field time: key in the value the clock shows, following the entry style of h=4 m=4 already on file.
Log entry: h=3 m=43
